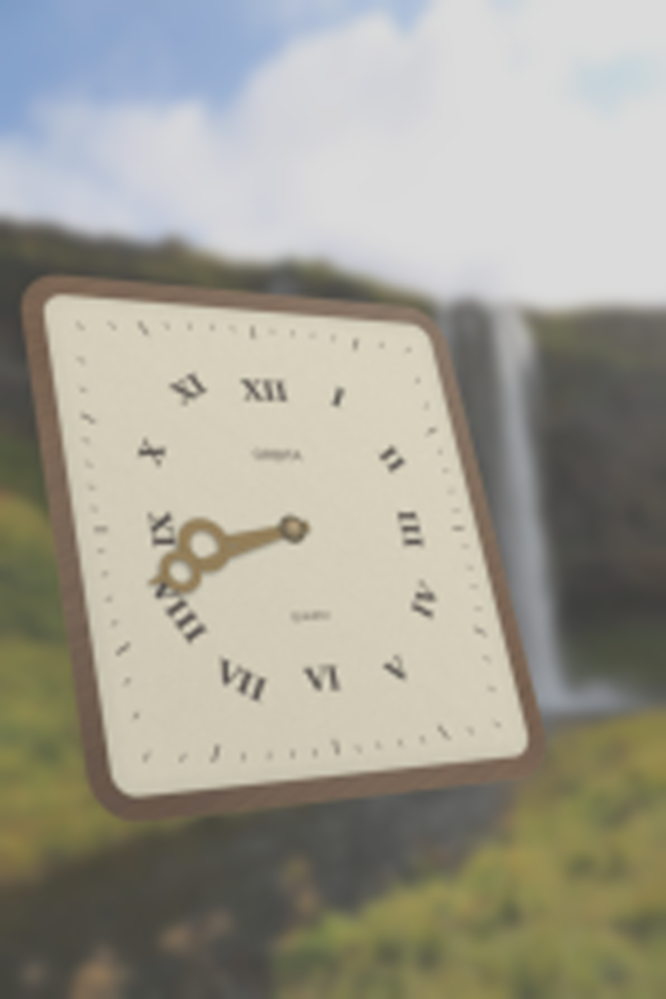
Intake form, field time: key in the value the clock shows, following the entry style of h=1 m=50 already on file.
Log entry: h=8 m=42
